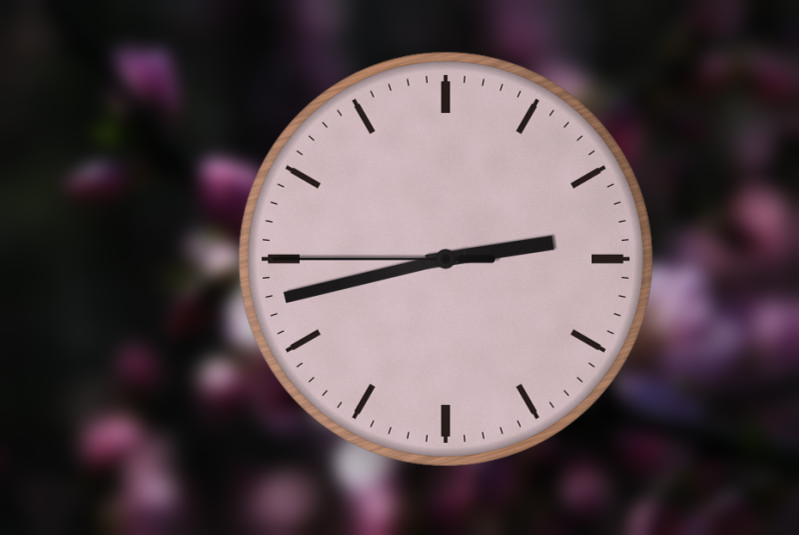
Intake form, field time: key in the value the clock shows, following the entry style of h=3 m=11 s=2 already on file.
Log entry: h=2 m=42 s=45
